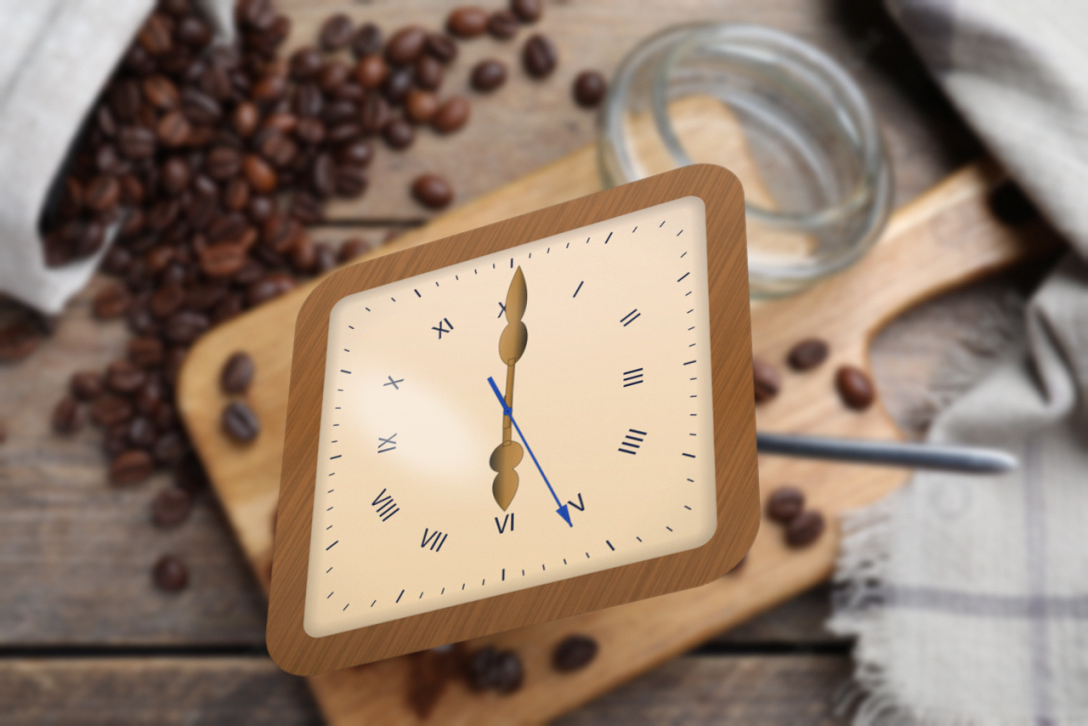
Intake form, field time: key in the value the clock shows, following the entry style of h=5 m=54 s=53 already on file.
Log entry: h=6 m=0 s=26
